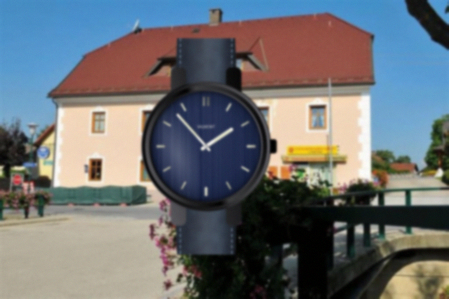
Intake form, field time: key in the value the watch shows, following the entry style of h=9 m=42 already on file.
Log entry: h=1 m=53
